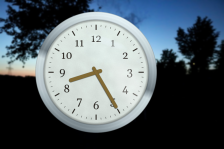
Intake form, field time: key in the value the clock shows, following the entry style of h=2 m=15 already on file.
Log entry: h=8 m=25
